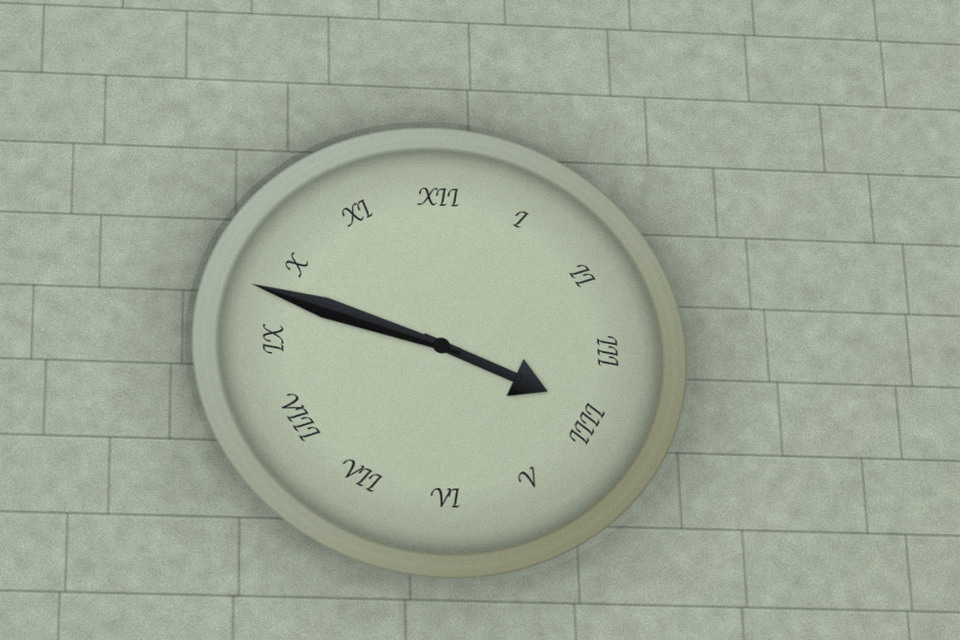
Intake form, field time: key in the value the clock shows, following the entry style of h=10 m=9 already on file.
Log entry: h=3 m=48
